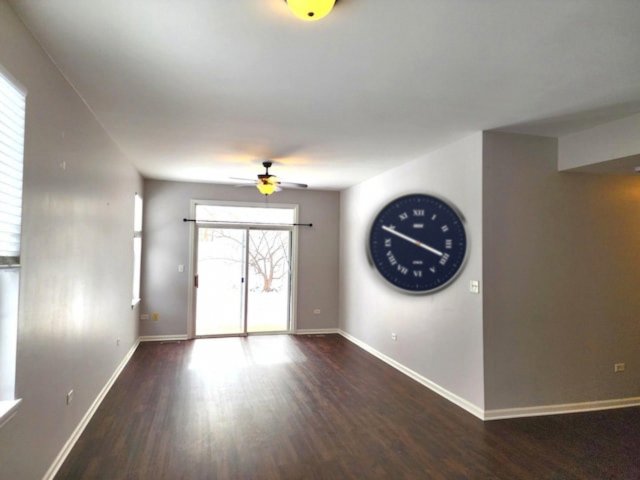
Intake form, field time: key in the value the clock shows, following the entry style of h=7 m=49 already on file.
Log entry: h=3 m=49
